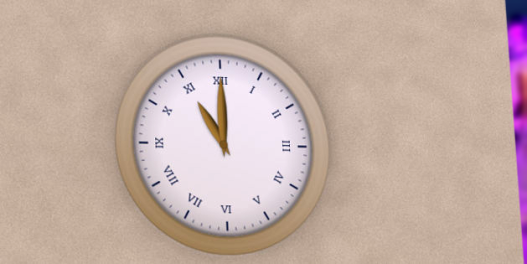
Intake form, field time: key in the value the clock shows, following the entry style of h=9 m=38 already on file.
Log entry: h=11 m=0
